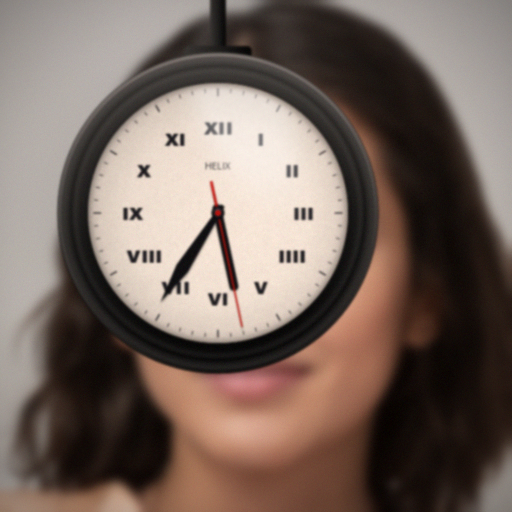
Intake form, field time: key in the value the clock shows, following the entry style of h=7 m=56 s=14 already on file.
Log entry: h=5 m=35 s=28
